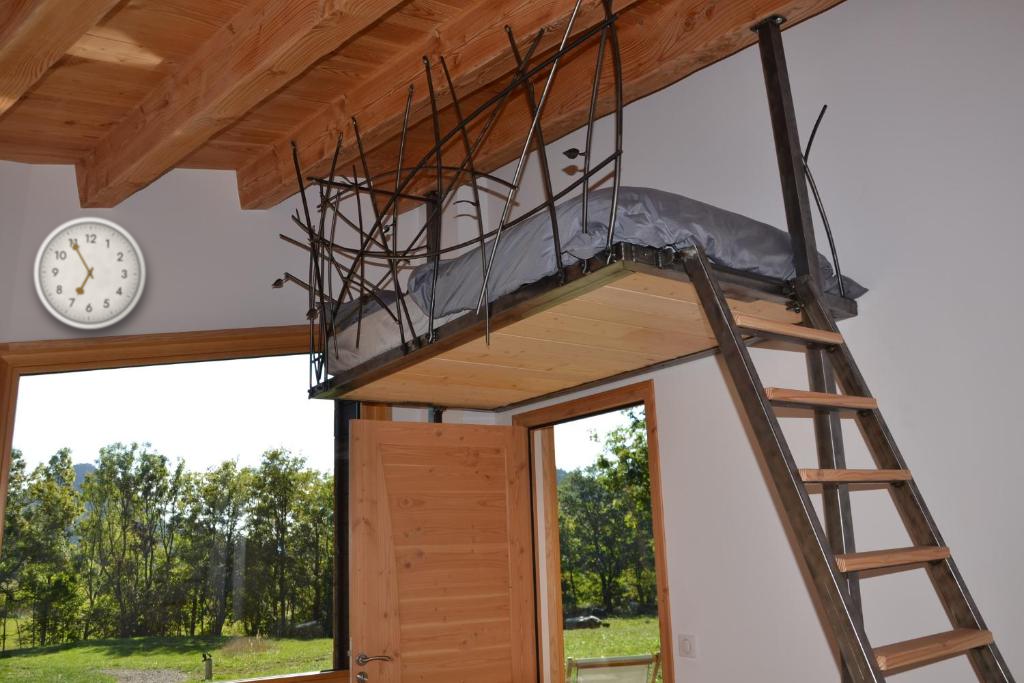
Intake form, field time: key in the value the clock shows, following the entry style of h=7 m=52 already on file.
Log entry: h=6 m=55
